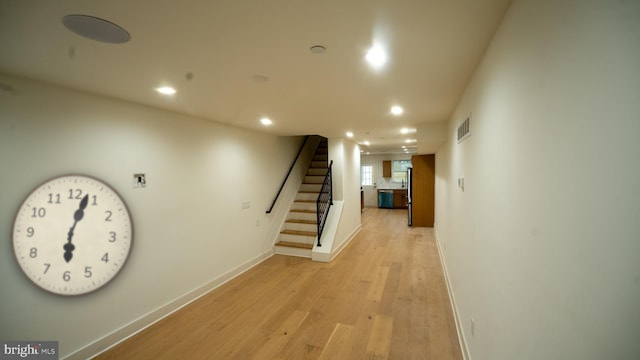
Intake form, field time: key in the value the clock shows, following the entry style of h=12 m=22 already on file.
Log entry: h=6 m=3
